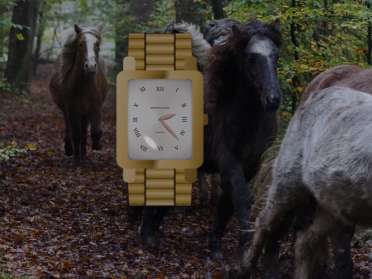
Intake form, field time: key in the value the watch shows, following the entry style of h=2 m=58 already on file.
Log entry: h=2 m=23
